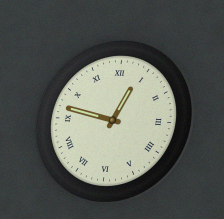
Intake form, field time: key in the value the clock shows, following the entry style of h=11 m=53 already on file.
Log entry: h=12 m=47
